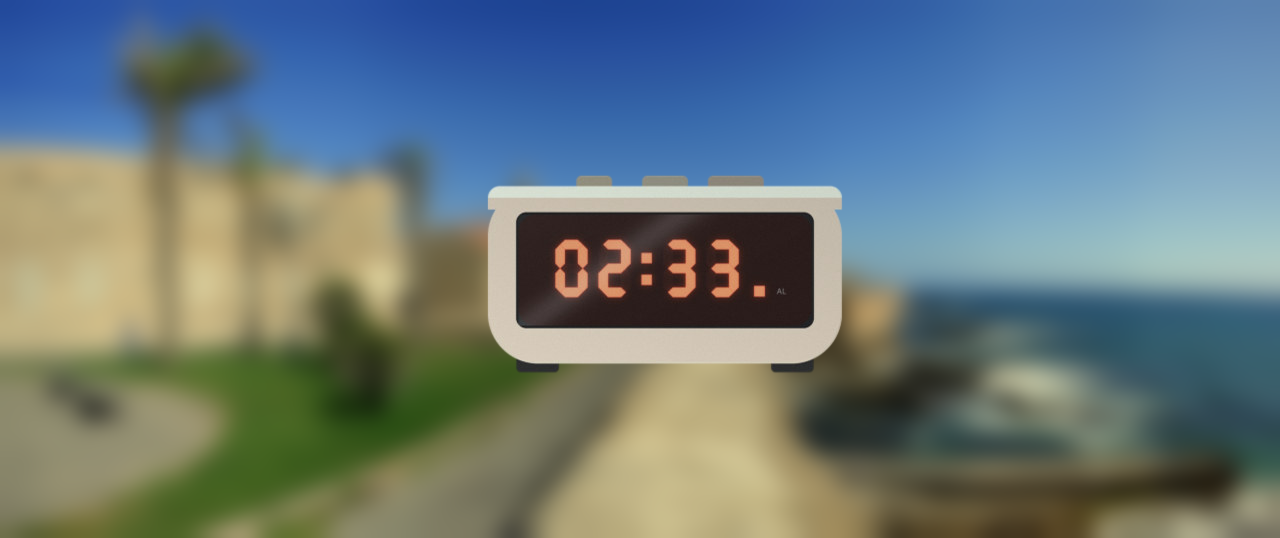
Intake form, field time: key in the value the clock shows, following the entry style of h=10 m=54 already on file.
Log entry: h=2 m=33
